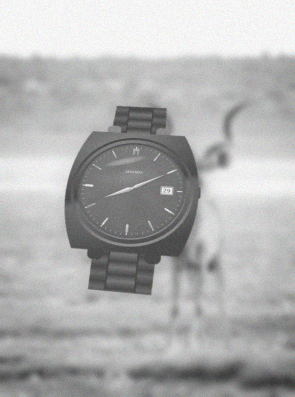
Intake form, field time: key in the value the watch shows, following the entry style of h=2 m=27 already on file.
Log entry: h=8 m=10
